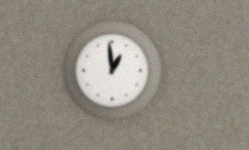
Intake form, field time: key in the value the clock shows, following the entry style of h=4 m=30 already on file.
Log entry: h=12 m=59
